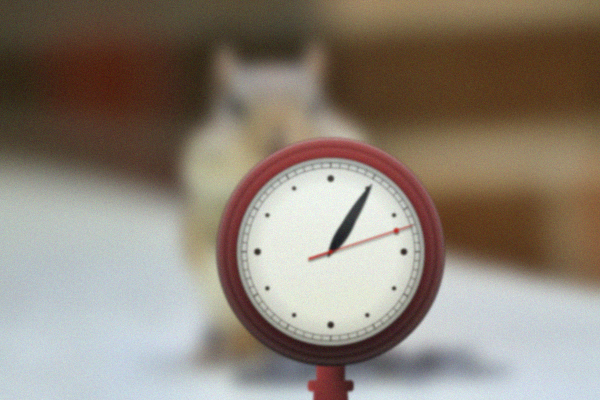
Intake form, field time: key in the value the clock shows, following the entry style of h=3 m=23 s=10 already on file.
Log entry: h=1 m=5 s=12
